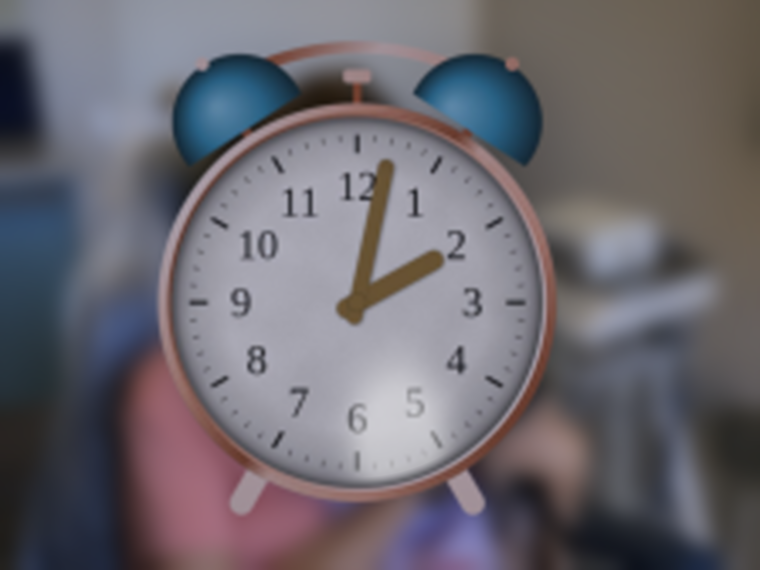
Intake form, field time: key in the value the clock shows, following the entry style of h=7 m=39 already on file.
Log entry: h=2 m=2
